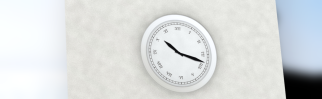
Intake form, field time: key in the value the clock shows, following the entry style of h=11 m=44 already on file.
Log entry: h=10 m=18
